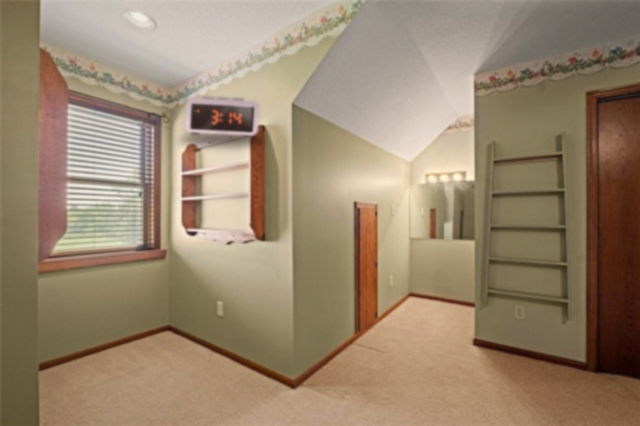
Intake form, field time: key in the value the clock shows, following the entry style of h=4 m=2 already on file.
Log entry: h=3 m=14
